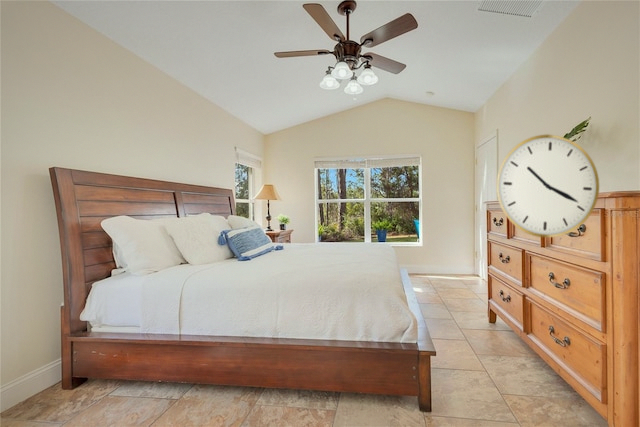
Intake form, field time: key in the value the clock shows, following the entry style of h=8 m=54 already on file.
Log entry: h=10 m=19
